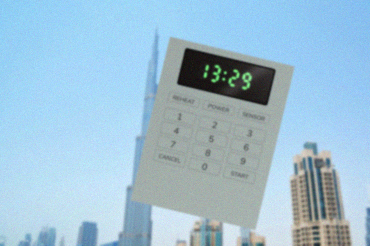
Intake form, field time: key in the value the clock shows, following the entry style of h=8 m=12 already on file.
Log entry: h=13 m=29
